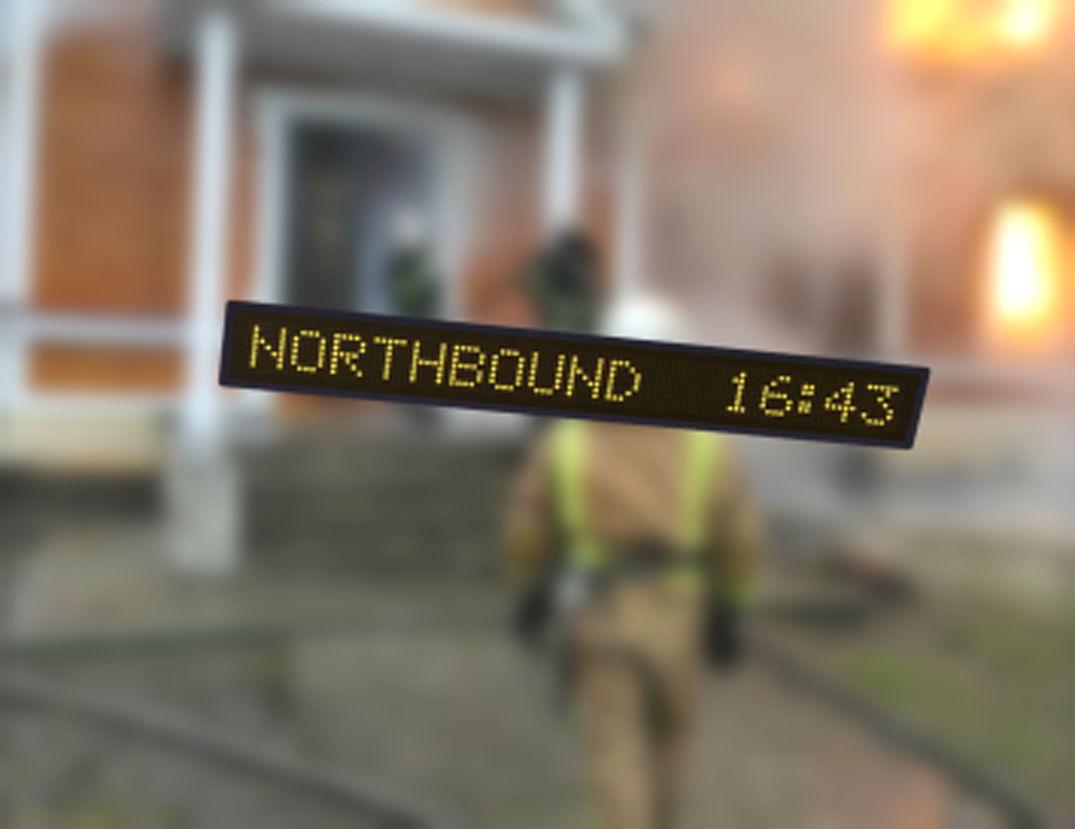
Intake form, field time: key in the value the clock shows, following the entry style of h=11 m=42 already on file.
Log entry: h=16 m=43
